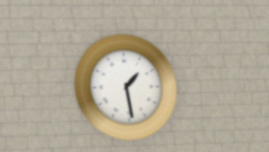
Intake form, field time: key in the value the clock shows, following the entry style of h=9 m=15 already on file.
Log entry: h=1 m=29
